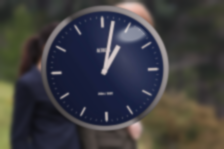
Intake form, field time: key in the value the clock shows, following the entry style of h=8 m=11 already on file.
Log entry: h=1 m=2
